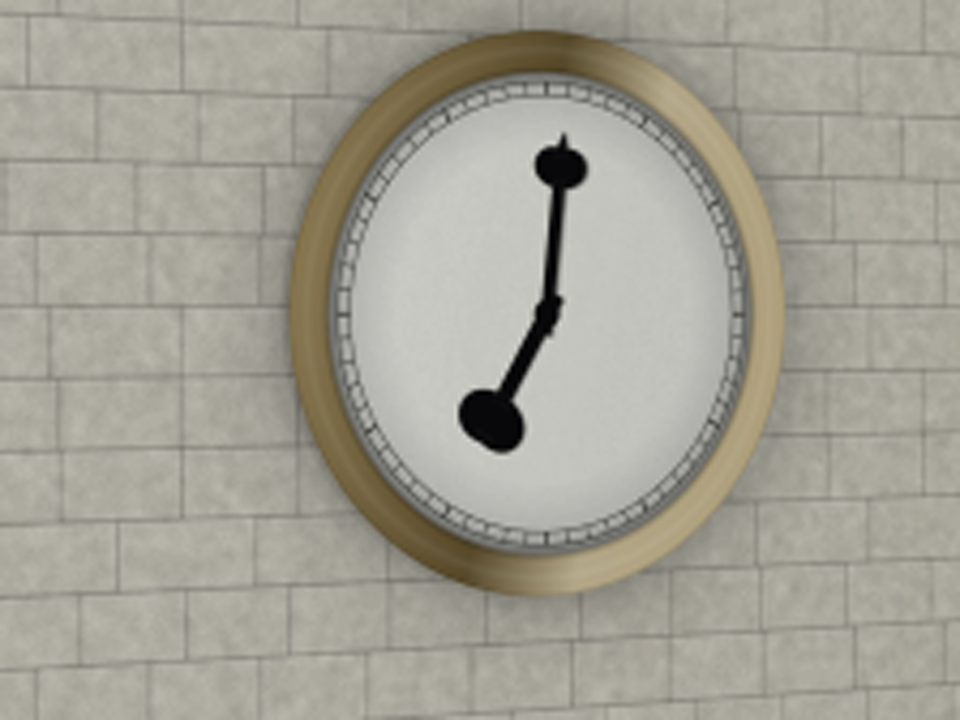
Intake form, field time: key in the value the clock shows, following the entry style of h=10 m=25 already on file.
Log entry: h=7 m=1
